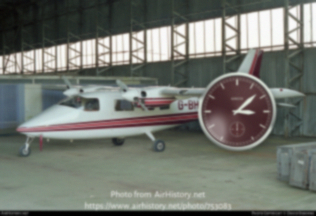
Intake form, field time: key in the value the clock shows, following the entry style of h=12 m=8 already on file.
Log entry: h=3 m=8
